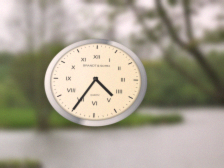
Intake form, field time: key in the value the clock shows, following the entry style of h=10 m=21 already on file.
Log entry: h=4 m=35
